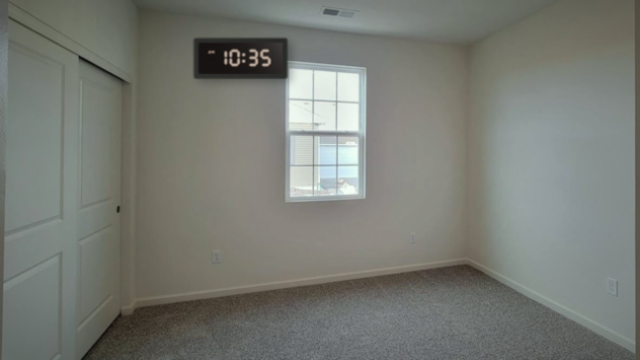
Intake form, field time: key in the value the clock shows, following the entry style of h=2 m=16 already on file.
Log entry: h=10 m=35
